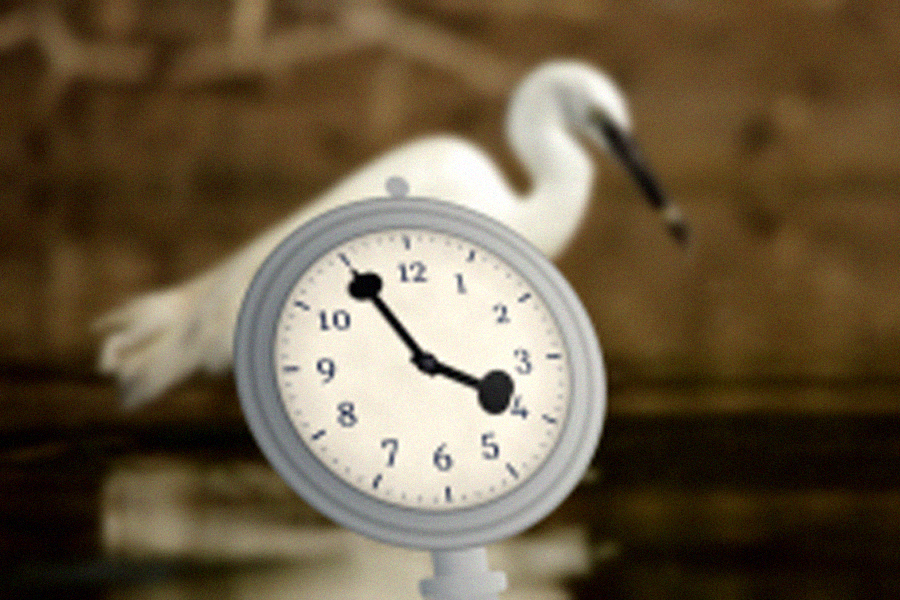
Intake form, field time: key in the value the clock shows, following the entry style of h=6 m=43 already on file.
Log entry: h=3 m=55
